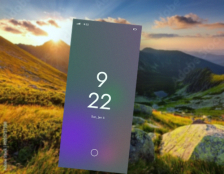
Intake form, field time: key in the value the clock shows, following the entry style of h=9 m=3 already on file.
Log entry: h=9 m=22
